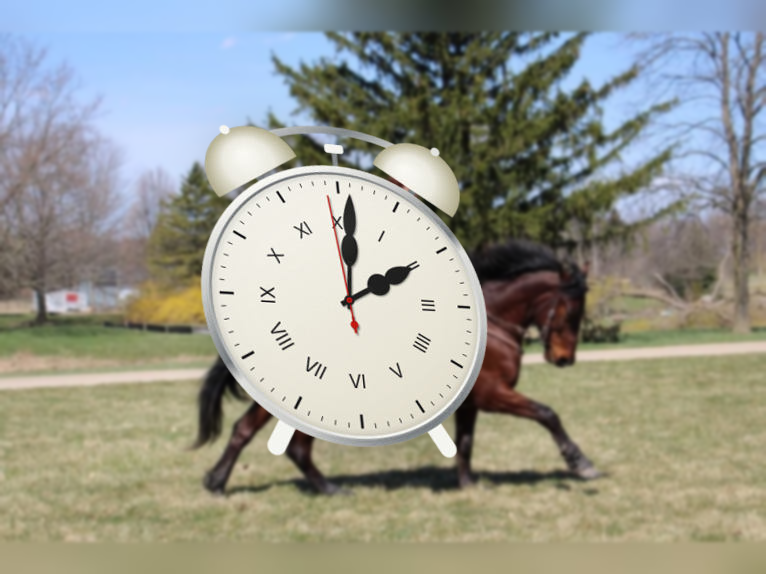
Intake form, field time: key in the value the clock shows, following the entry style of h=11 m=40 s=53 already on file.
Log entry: h=2 m=0 s=59
